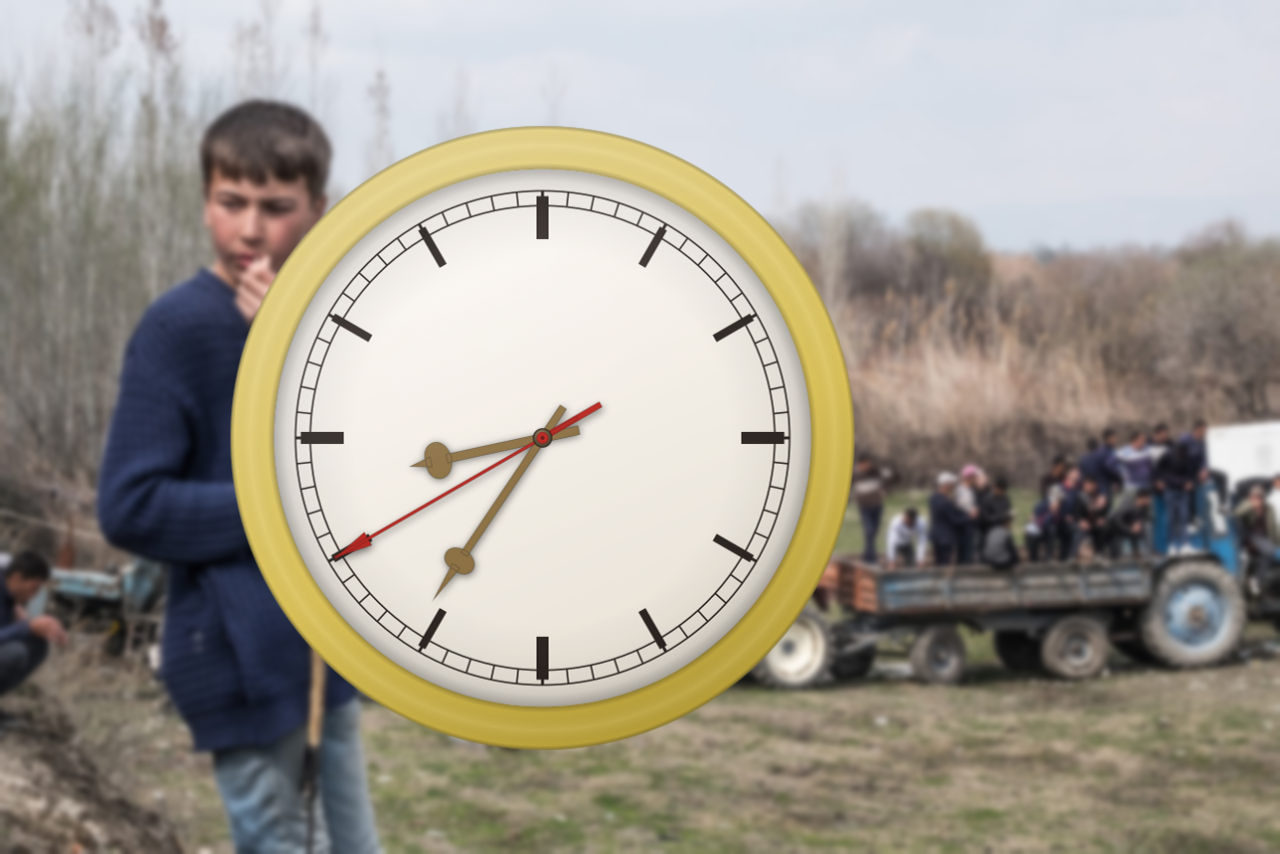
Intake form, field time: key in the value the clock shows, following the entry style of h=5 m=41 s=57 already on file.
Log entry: h=8 m=35 s=40
